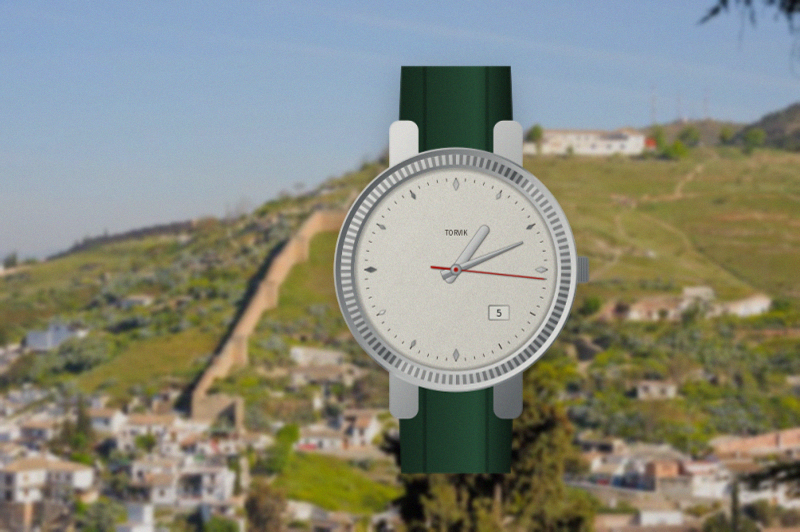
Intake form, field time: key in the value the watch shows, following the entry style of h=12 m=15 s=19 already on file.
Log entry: h=1 m=11 s=16
